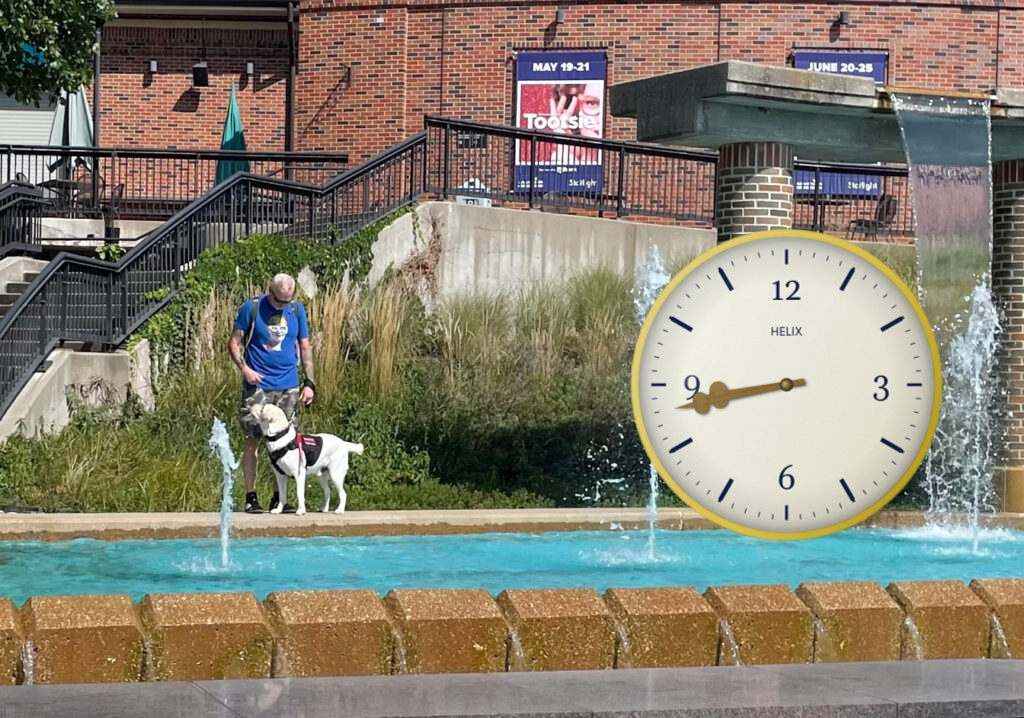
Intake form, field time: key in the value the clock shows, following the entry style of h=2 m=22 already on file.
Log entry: h=8 m=43
